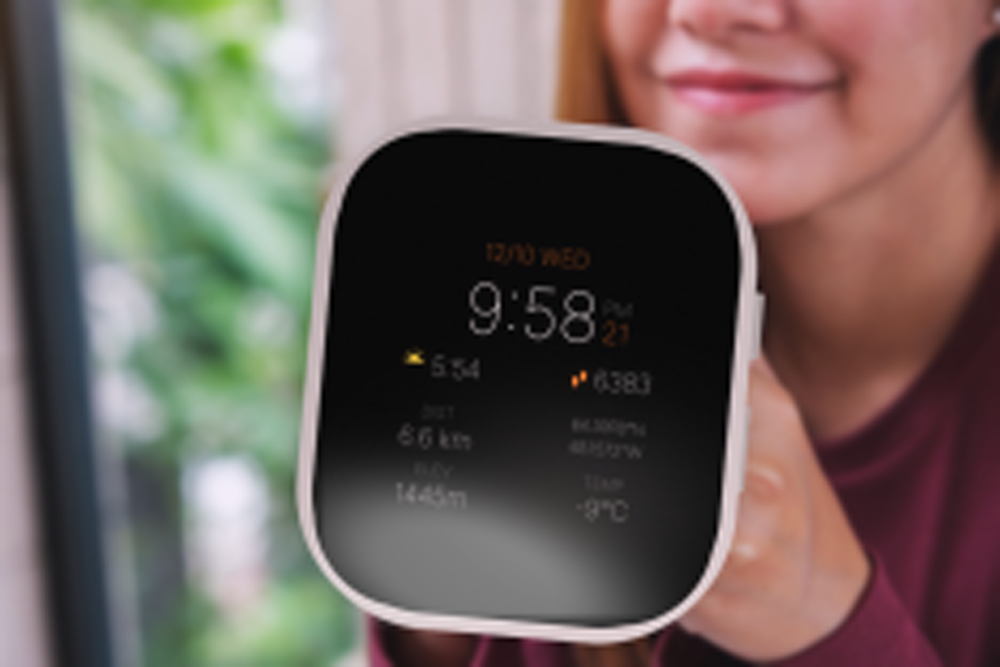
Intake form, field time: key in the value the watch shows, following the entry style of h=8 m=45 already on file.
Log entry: h=9 m=58
